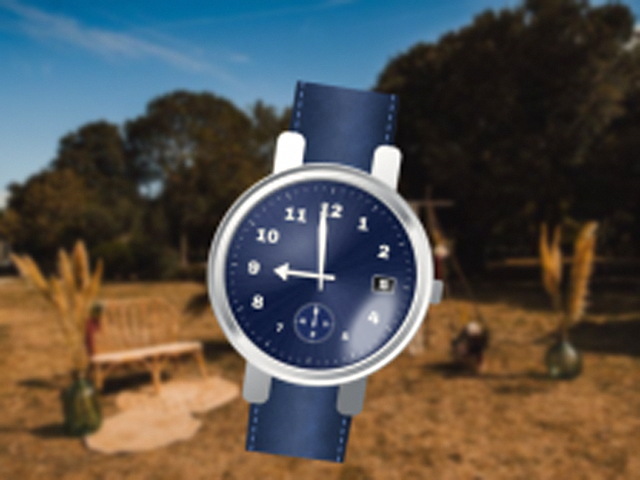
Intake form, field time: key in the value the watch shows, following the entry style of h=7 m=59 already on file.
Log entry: h=8 m=59
